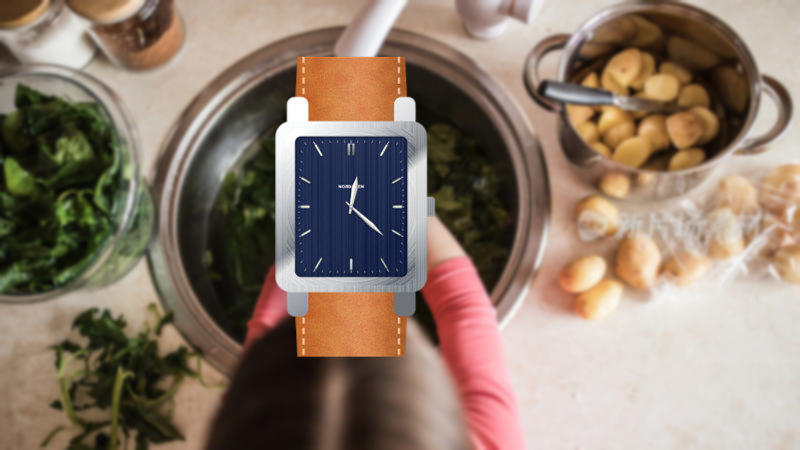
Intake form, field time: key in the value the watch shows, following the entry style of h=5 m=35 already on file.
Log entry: h=12 m=22
